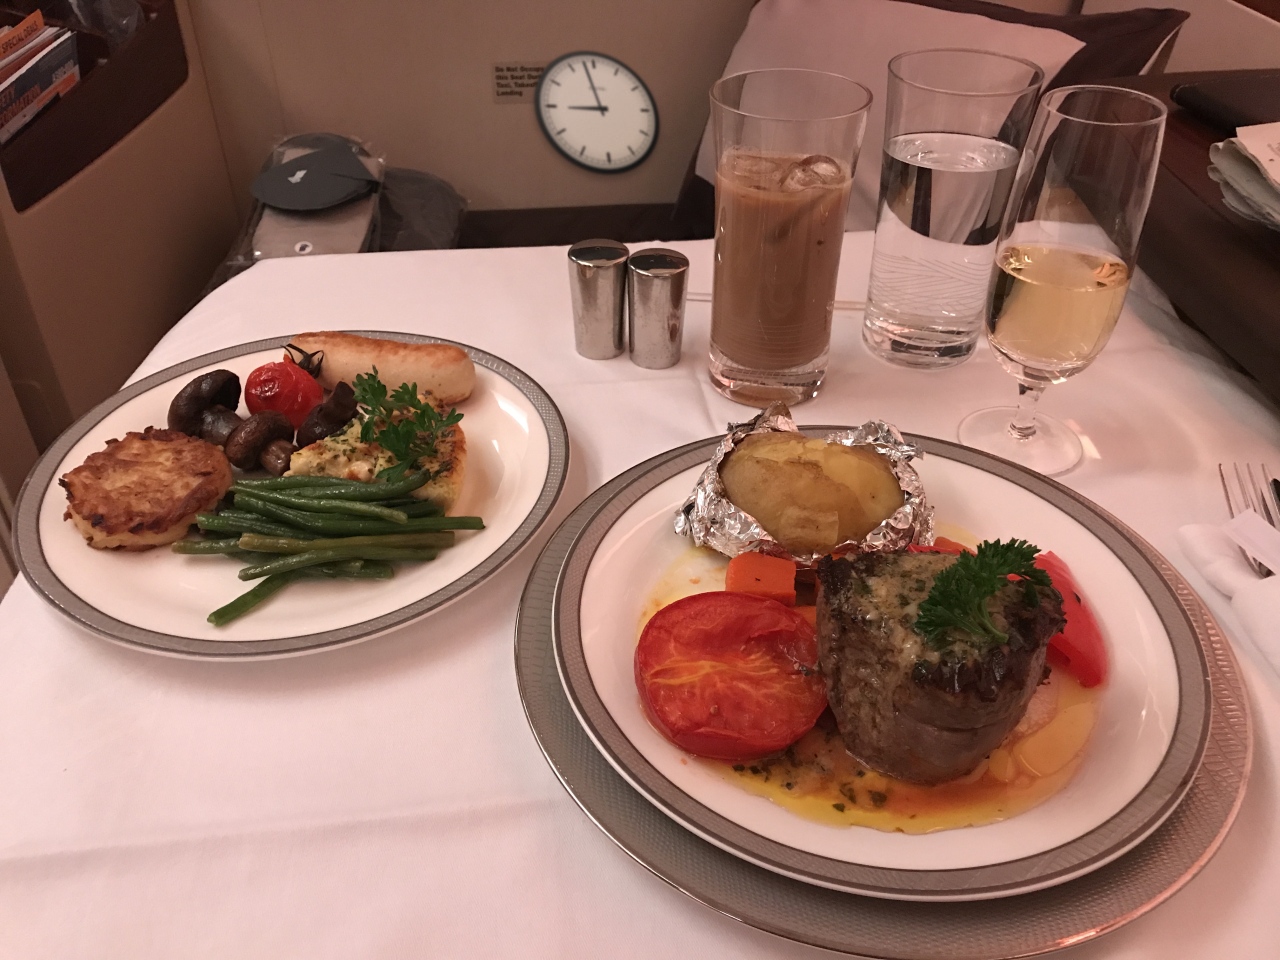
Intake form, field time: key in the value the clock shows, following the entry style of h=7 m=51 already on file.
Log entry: h=8 m=58
